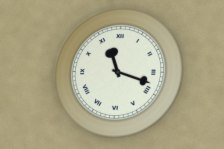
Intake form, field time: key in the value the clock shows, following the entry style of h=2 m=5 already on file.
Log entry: h=11 m=18
